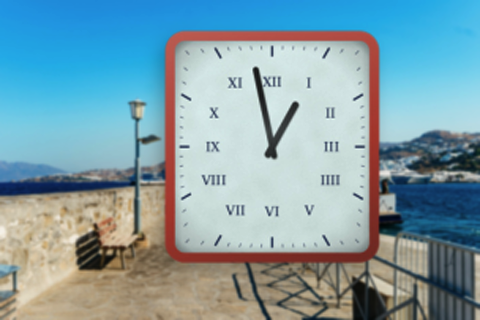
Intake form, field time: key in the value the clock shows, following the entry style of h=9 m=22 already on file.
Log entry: h=12 m=58
